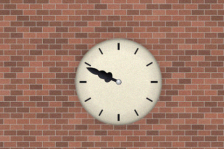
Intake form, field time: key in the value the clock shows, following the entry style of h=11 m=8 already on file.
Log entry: h=9 m=49
